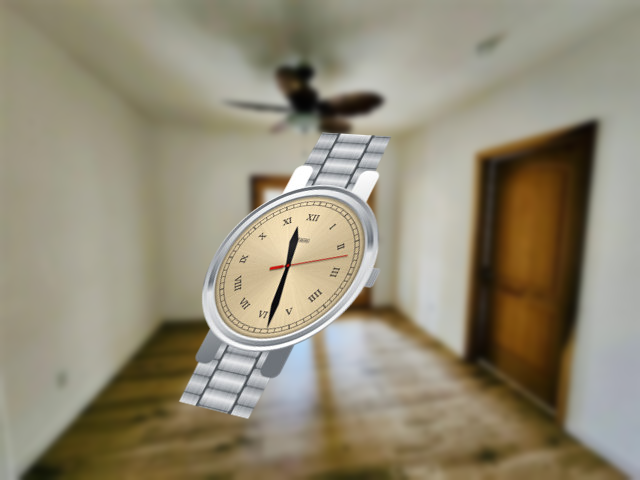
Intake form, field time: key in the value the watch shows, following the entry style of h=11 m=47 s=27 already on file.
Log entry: h=11 m=28 s=12
